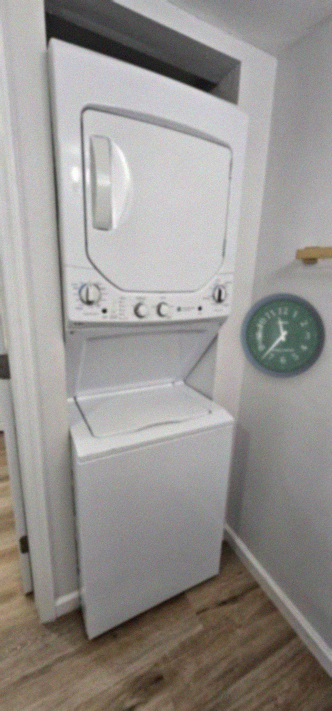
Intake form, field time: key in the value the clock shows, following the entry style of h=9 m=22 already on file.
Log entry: h=11 m=37
